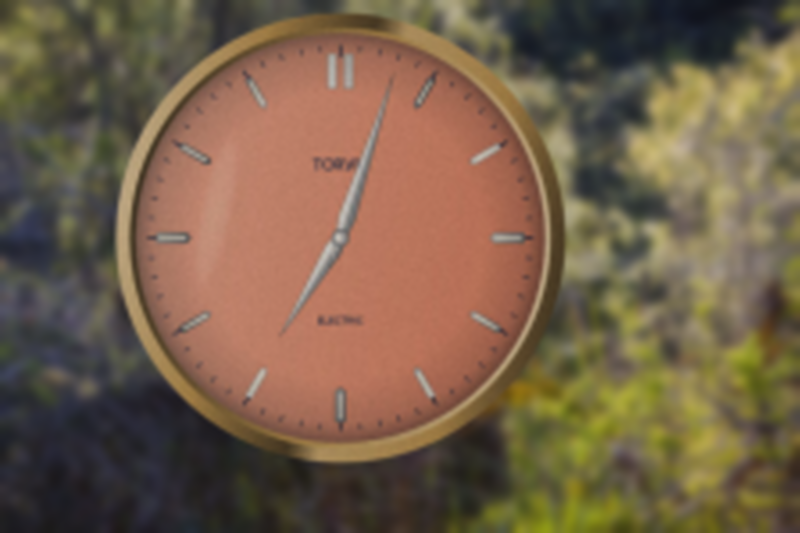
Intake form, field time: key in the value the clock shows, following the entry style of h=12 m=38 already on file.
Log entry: h=7 m=3
